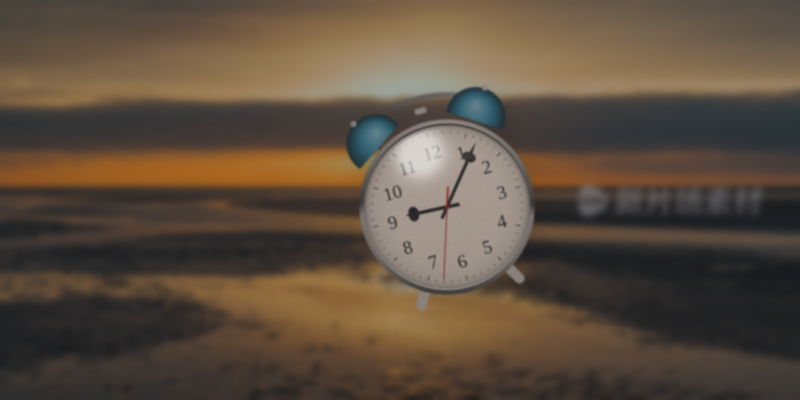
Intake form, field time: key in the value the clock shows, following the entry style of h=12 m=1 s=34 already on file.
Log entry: h=9 m=6 s=33
